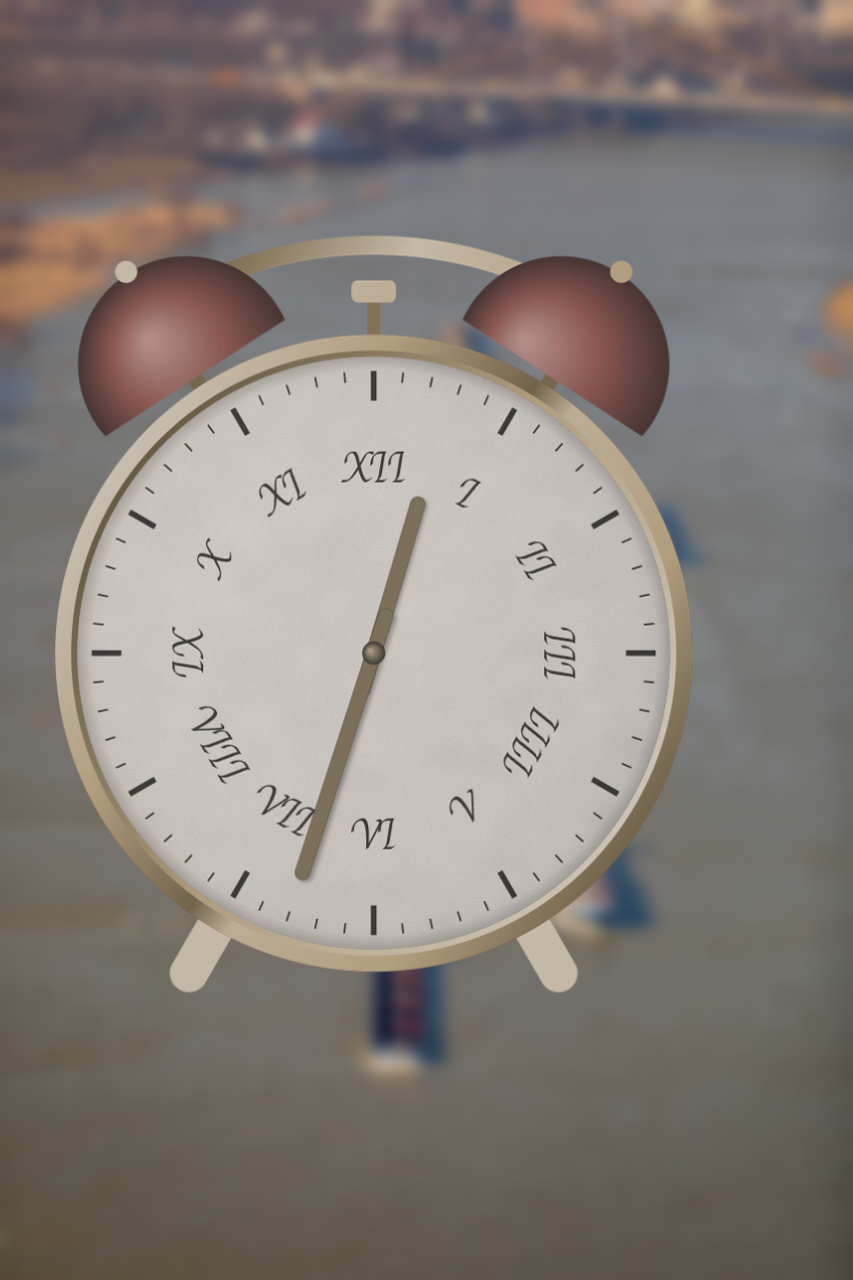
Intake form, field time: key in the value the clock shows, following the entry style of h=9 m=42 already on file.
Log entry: h=12 m=33
